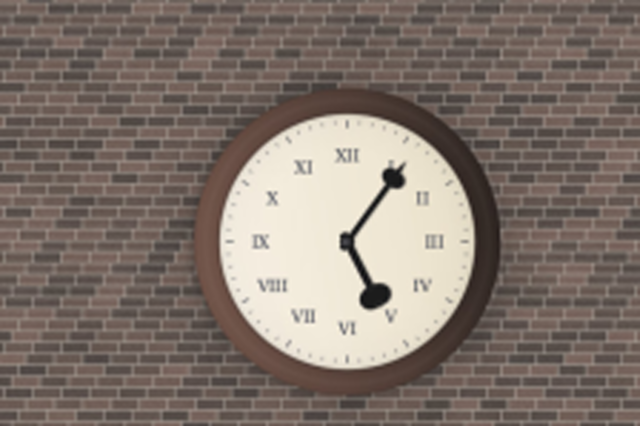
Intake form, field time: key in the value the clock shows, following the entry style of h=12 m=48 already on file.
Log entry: h=5 m=6
